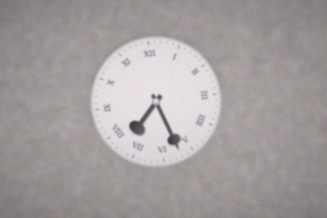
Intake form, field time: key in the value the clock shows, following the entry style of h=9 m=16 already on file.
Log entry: h=7 m=27
